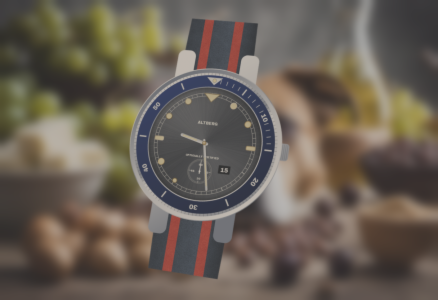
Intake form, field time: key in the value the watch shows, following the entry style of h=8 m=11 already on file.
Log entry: h=9 m=28
